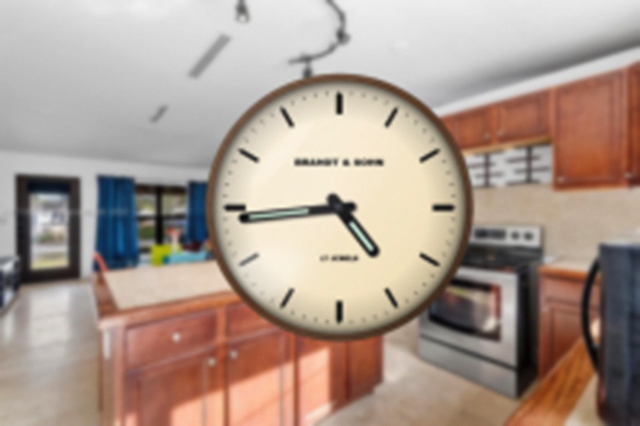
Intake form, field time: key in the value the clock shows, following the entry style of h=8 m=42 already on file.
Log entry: h=4 m=44
